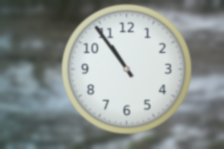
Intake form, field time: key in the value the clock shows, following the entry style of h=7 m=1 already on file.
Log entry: h=10 m=54
